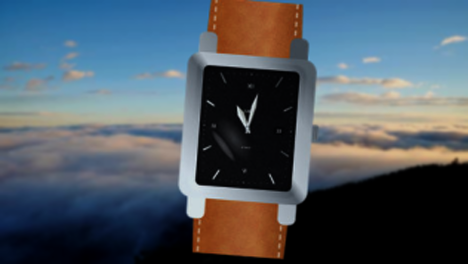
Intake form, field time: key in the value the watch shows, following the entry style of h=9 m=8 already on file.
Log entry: h=11 m=2
